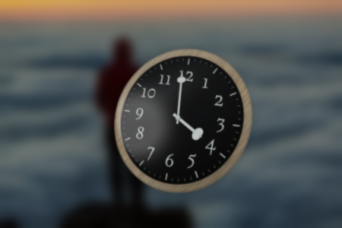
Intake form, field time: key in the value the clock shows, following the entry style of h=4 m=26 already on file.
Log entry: h=3 m=59
